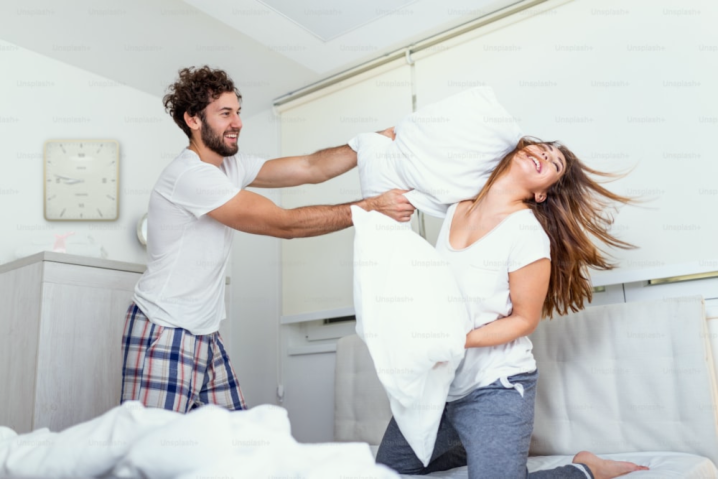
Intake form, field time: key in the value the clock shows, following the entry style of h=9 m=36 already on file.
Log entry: h=8 m=47
